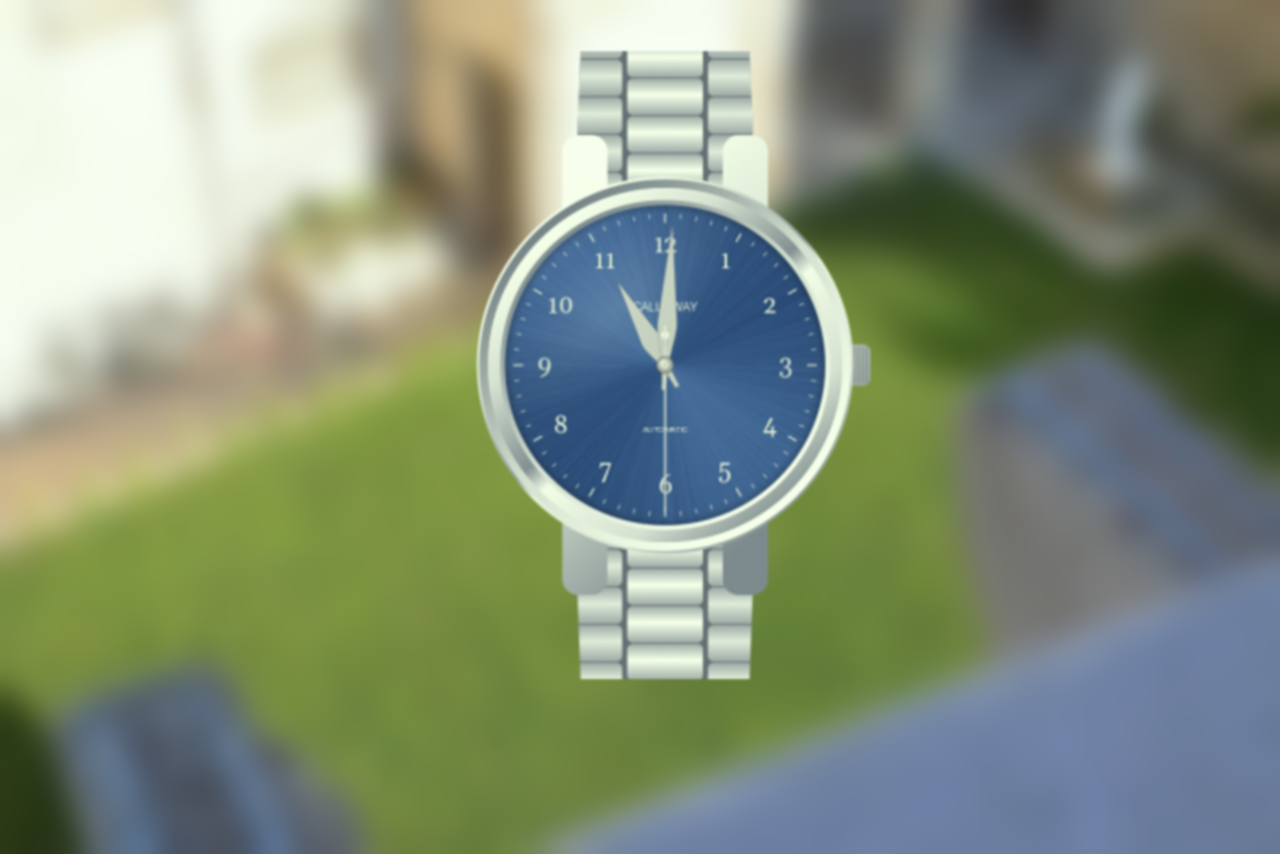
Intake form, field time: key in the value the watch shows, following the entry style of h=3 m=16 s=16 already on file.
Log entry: h=11 m=0 s=30
